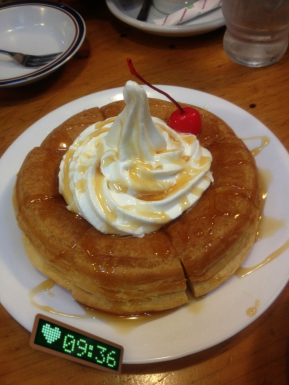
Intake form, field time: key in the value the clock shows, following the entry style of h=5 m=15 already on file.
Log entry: h=9 m=36
